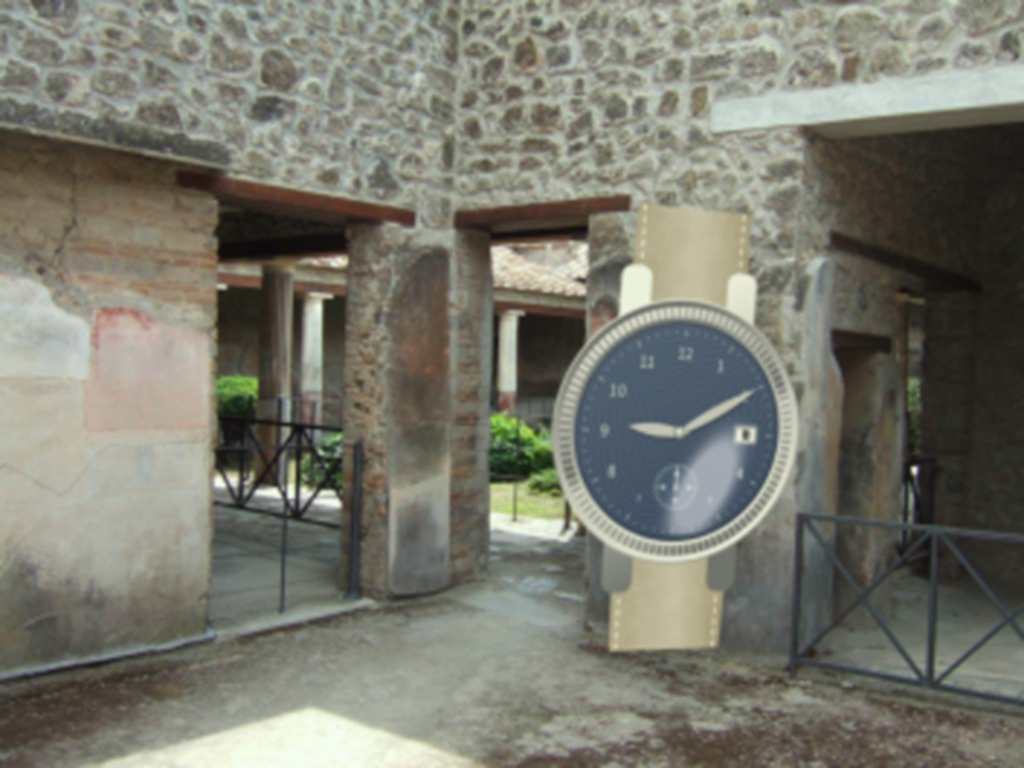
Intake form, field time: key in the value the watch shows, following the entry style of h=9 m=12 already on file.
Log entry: h=9 m=10
